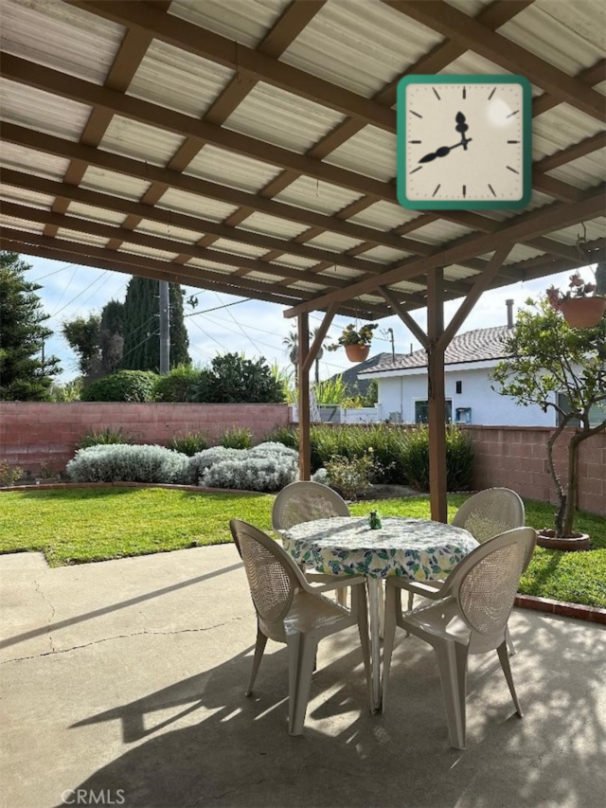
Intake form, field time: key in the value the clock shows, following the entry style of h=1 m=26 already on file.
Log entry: h=11 m=41
